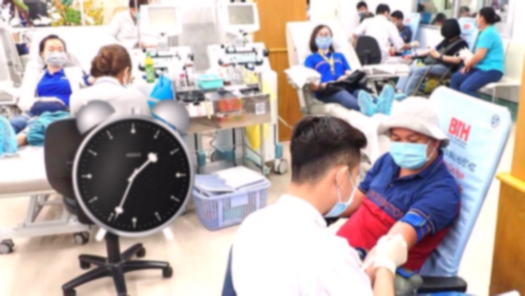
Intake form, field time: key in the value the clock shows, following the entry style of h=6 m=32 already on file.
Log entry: h=1 m=34
